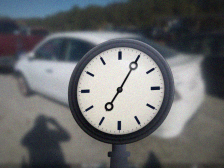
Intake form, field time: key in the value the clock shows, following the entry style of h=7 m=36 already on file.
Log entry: h=7 m=5
